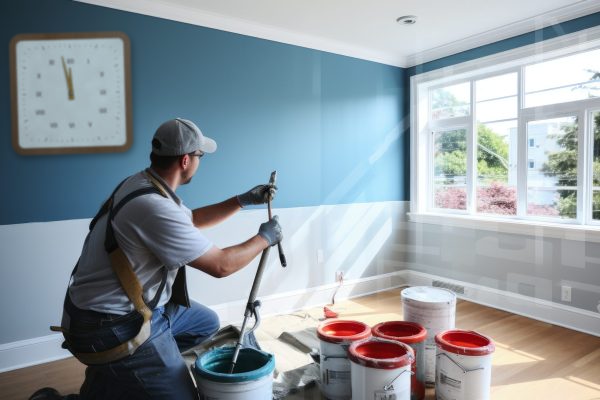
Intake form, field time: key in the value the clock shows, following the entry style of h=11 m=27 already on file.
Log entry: h=11 m=58
